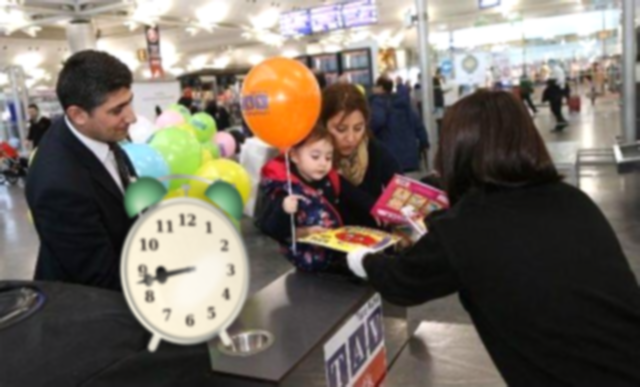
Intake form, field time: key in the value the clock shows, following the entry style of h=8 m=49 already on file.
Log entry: h=8 m=43
